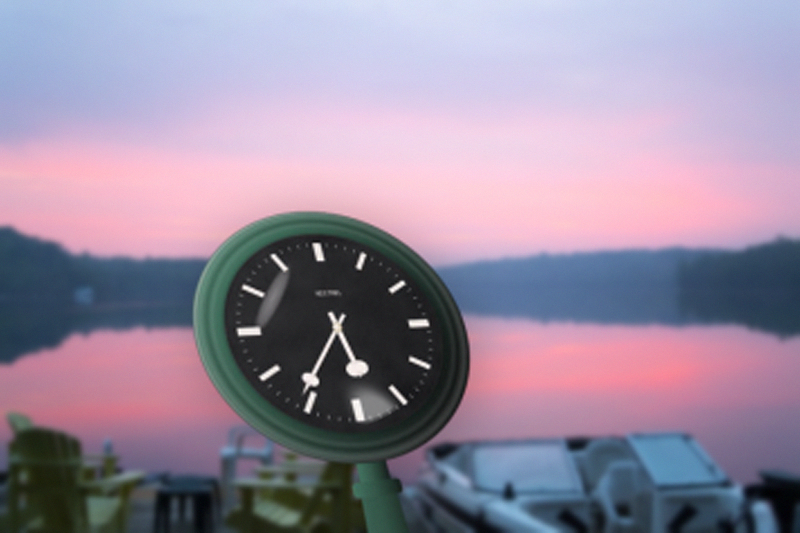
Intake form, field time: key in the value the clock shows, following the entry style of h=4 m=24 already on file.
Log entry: h=5 m=36
